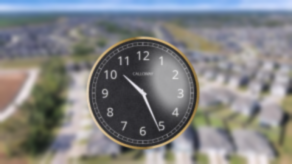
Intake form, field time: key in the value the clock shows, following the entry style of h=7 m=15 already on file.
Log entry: h=10 m=26
